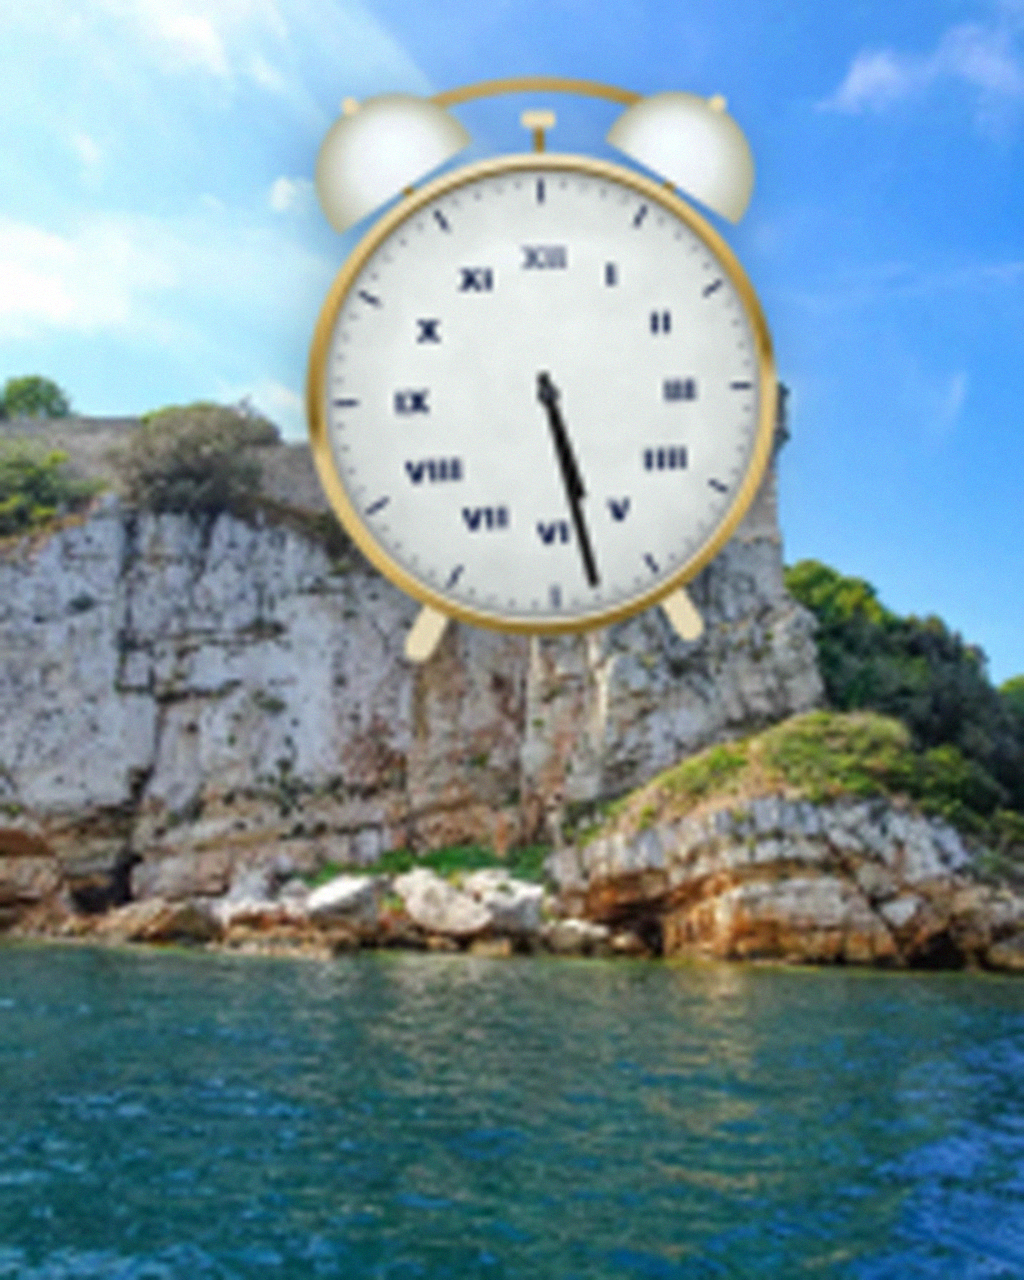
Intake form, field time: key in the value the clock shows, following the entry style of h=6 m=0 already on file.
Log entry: h=5 m=28
